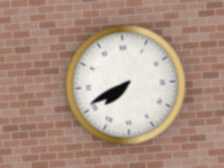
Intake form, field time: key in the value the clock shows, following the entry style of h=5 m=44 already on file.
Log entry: h=7 m=41
